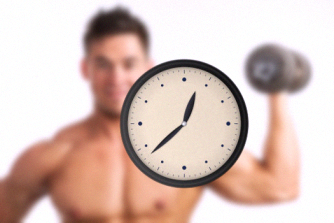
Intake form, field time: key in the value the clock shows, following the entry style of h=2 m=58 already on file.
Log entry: h=12 m=38
